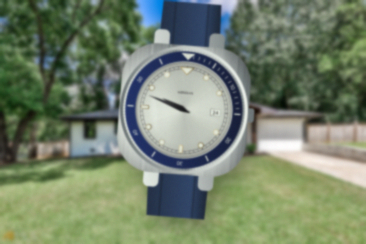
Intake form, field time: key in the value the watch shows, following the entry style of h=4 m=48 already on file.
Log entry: h=9 m=48
